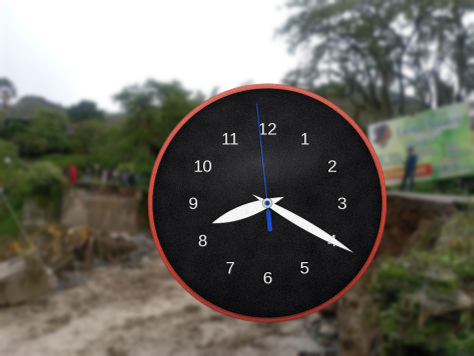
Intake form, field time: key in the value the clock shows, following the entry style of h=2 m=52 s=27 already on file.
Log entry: h=8 m=19 s=59
